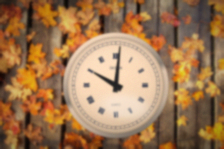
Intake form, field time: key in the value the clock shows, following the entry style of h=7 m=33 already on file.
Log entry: h=10 m=1
